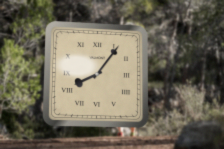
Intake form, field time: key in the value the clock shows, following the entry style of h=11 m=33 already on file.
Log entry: h=8 m=6
